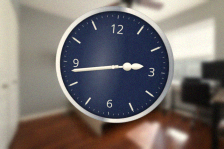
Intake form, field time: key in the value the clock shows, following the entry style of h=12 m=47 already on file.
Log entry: h=2 m=43
